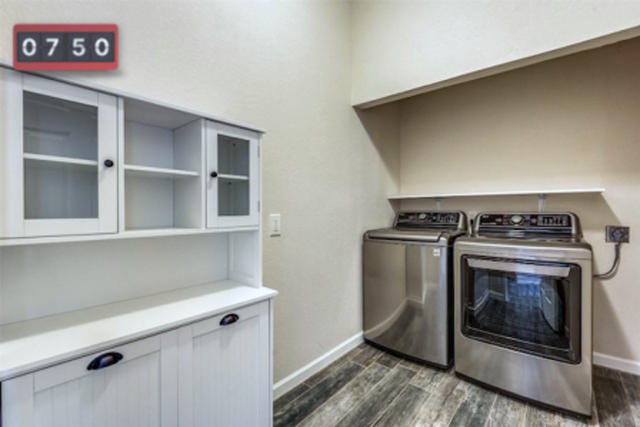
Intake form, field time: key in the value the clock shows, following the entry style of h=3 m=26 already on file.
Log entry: h=7 m=50
